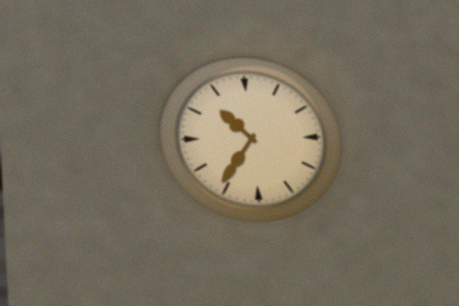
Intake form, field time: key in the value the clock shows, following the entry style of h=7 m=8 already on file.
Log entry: h=10 m=36
